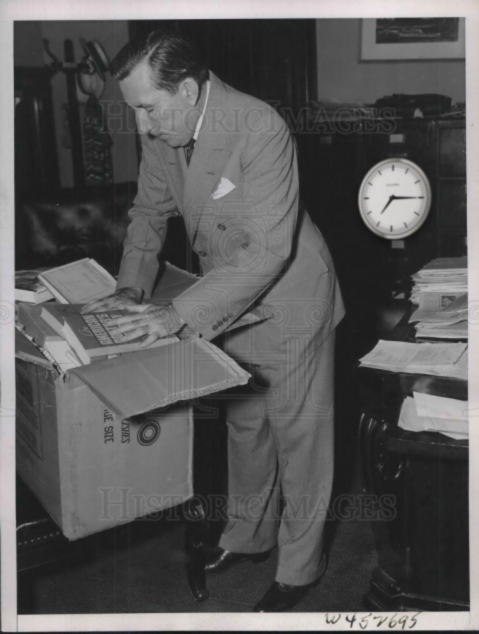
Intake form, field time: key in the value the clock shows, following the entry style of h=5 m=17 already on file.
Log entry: h=7 m=15
